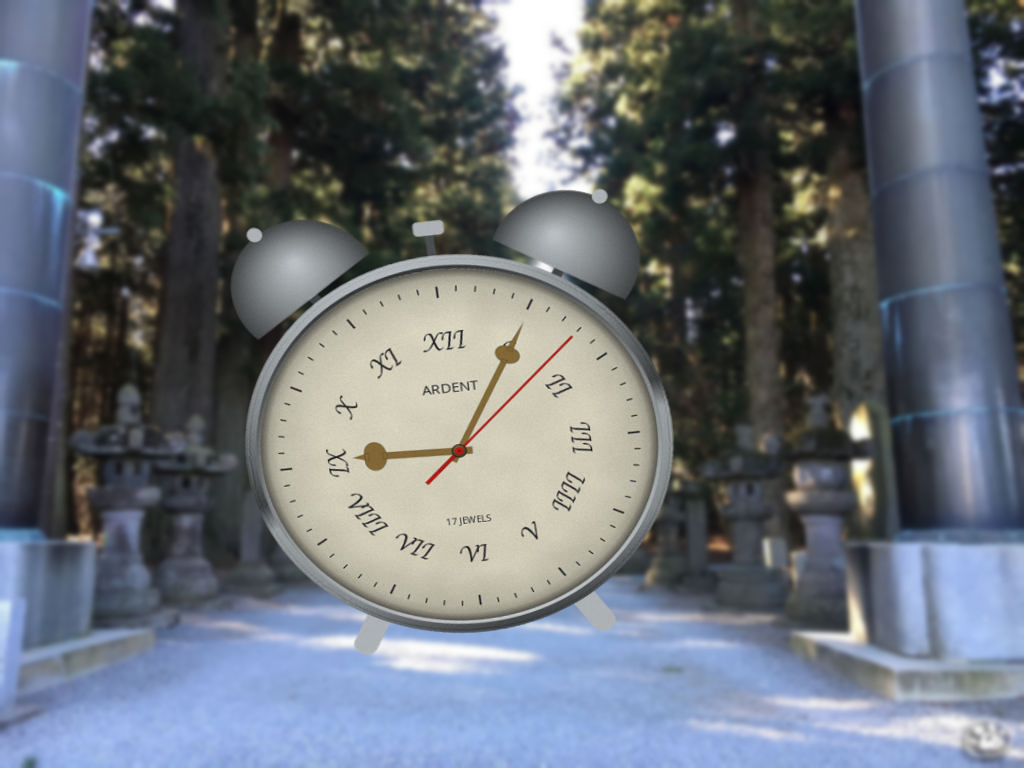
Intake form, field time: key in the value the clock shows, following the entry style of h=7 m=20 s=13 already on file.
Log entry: h=9 m=5 s=8
